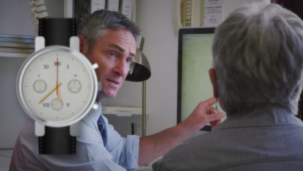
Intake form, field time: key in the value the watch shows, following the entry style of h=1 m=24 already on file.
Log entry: h=5 m=38
